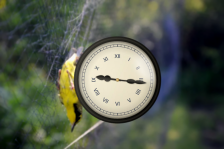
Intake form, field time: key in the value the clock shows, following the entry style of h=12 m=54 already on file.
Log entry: h=9 m=16
